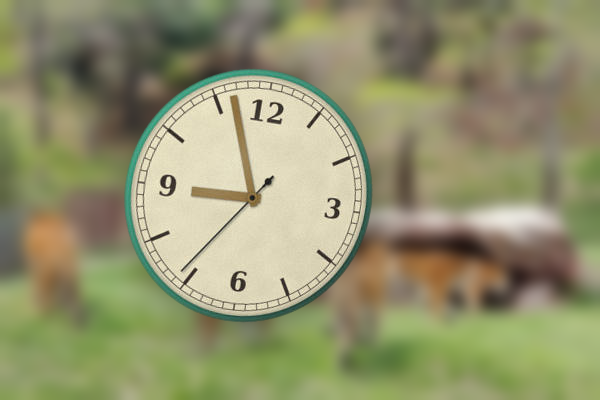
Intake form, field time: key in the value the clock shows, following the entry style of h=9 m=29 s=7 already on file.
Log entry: h=8 m=56 s=36
